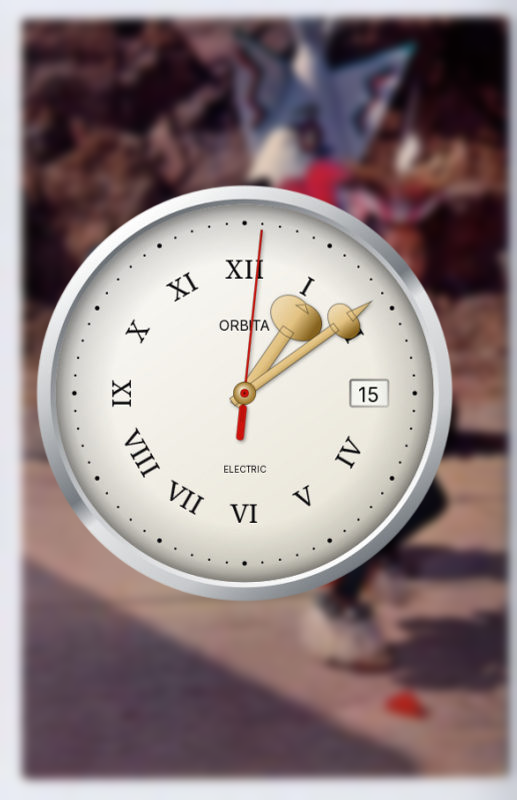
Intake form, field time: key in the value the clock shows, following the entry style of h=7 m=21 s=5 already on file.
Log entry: h=1 m=9 s=1
